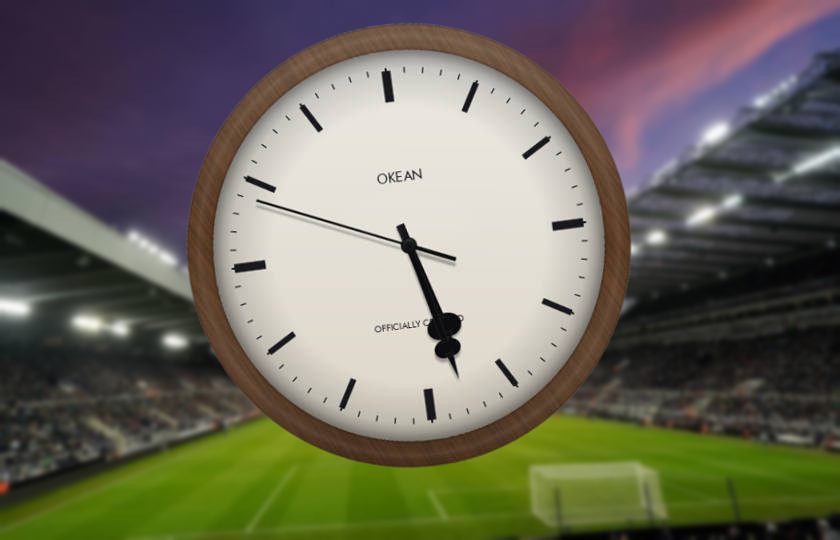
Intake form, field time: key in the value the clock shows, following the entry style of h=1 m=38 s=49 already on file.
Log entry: h=5 m=27 s=49
